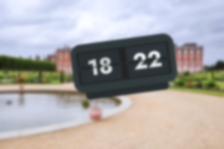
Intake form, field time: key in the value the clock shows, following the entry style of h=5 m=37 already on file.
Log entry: h=18 m=22
